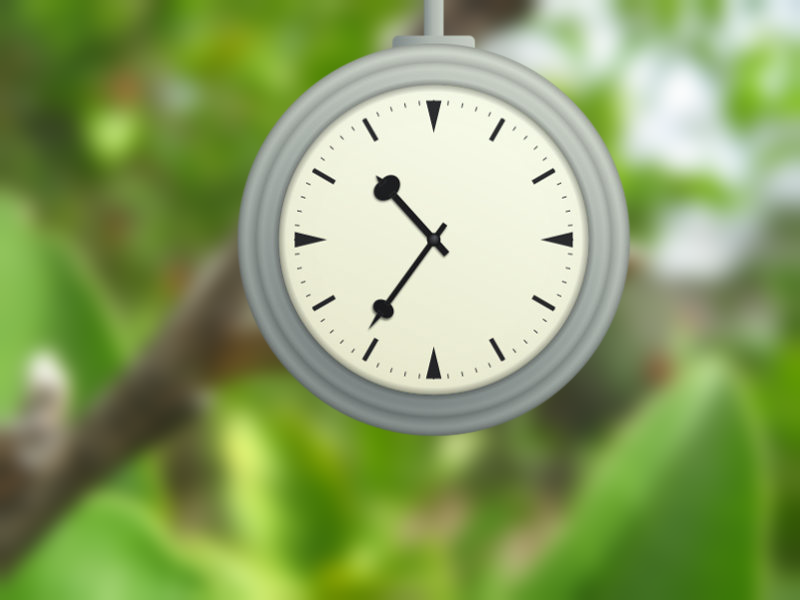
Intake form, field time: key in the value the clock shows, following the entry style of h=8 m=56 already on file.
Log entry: h=10 m=36
